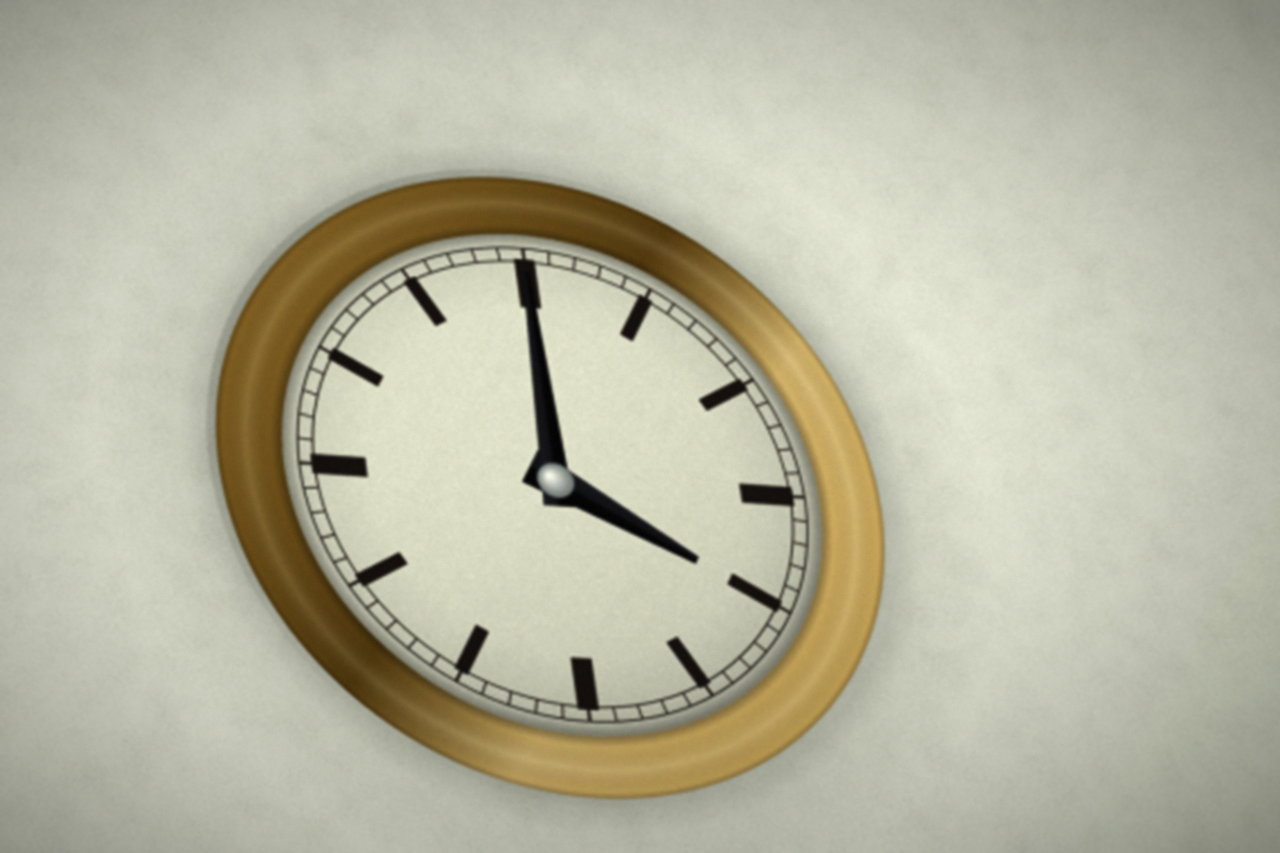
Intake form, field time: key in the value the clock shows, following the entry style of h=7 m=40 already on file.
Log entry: h=4 m=0
